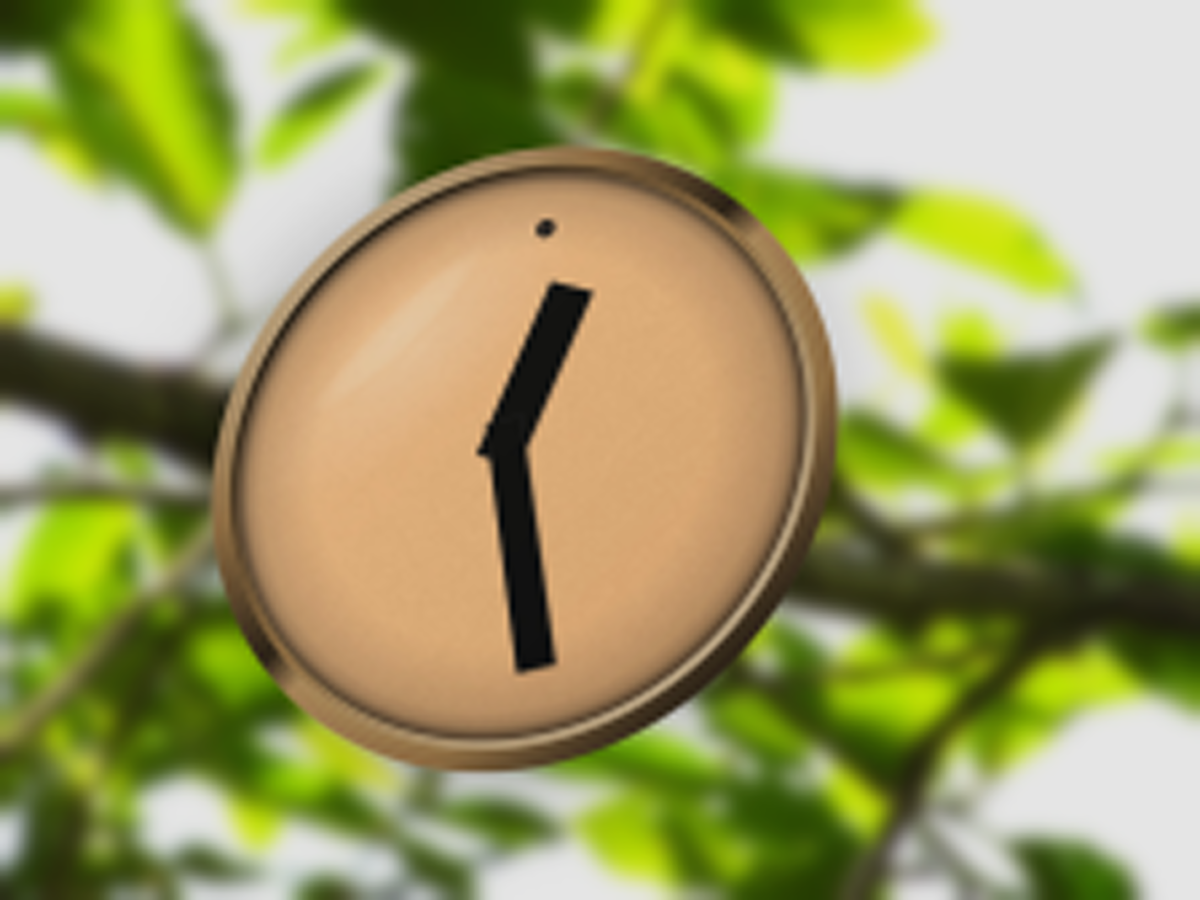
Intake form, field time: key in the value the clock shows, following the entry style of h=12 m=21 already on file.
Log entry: h=12 m=27
